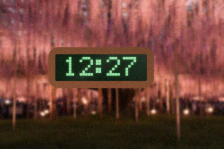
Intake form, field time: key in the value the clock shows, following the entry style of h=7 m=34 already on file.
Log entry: h=12 m=27
